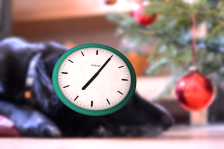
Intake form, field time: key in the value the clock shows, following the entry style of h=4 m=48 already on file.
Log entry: h=7 m=5
